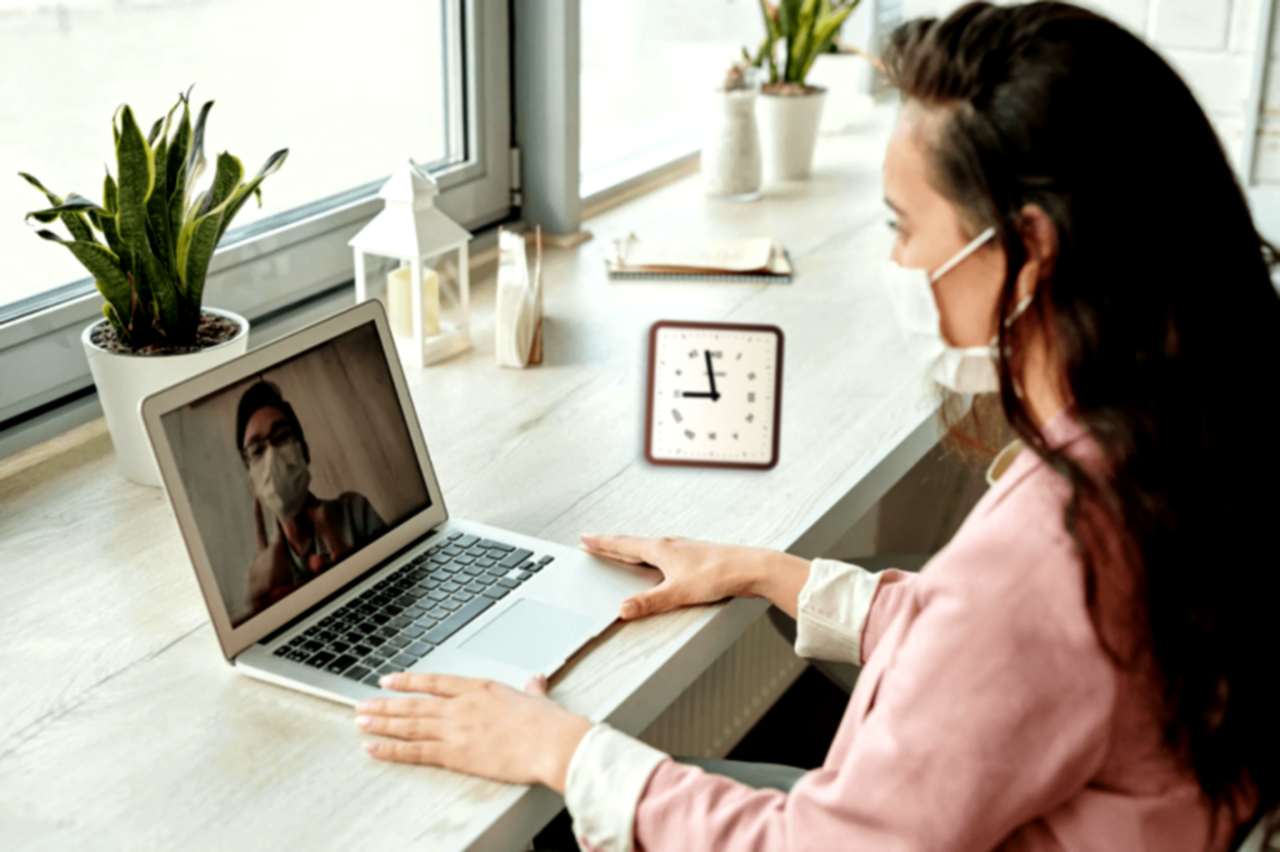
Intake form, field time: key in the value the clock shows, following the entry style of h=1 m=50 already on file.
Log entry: h=8 m=58
